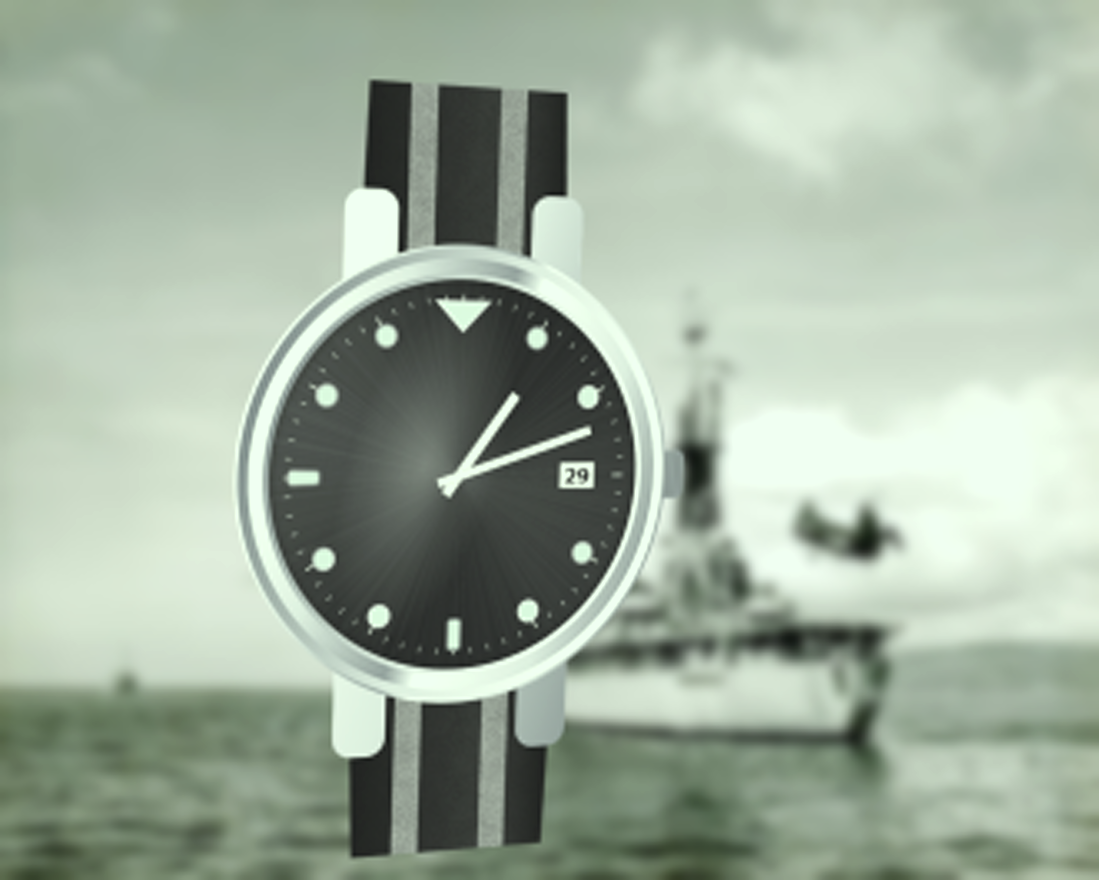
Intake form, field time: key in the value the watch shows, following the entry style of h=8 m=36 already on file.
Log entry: h=1 m=12
